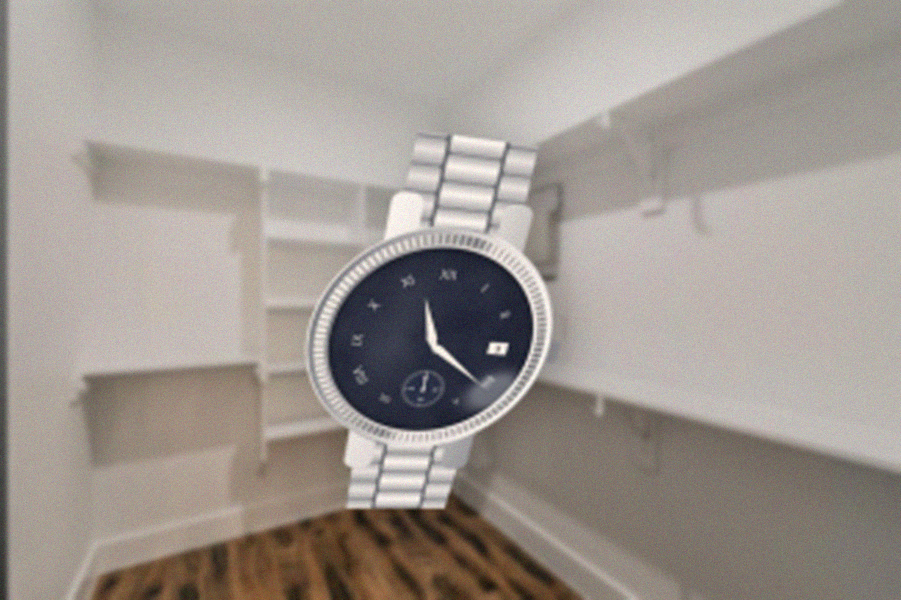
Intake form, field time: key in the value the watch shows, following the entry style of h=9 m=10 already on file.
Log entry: h=11 m=21
